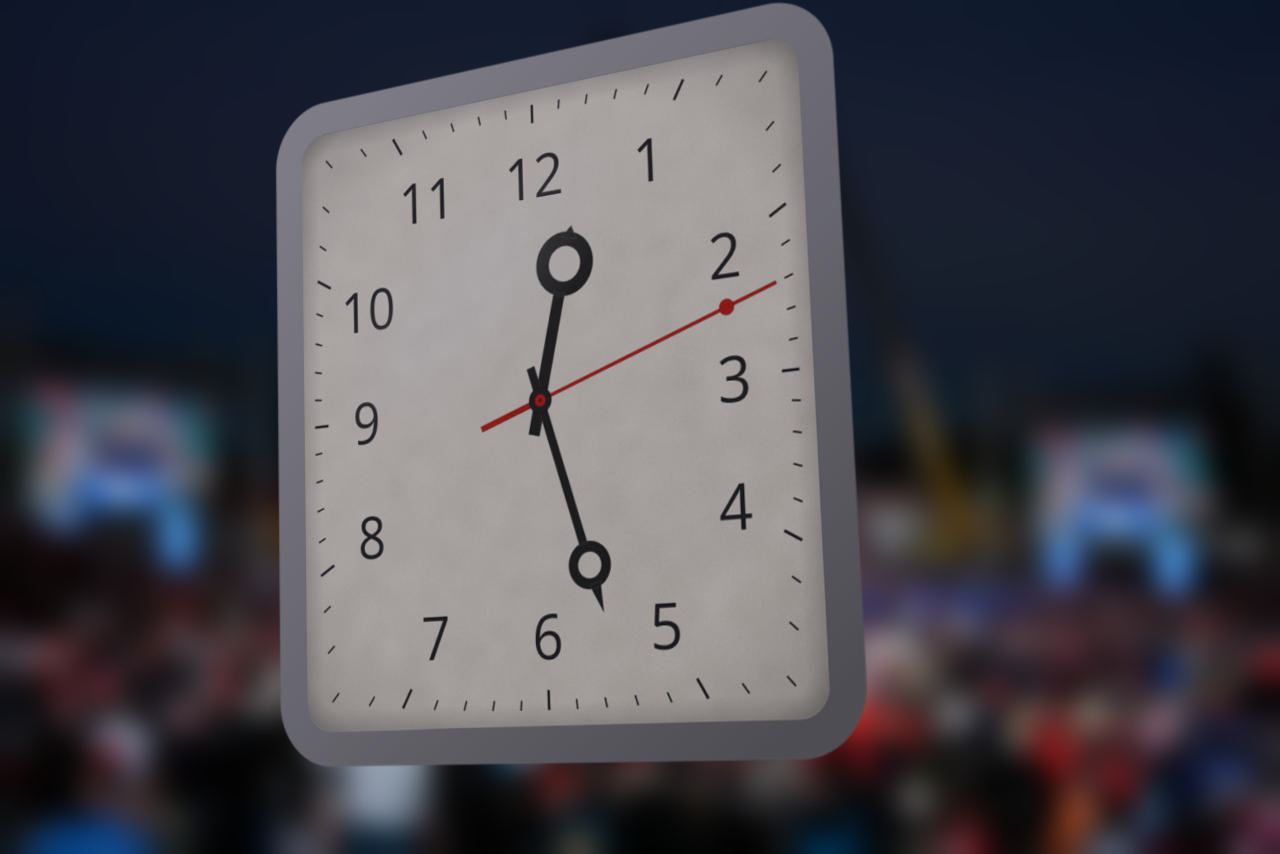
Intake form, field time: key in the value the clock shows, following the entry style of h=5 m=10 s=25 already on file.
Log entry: h=12 m=27 s=12
